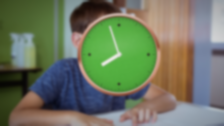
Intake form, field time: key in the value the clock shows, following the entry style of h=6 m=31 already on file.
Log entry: h=7 m=57
